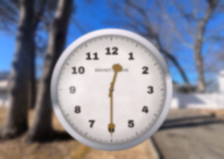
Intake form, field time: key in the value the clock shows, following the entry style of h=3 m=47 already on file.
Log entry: h=12 m=30
